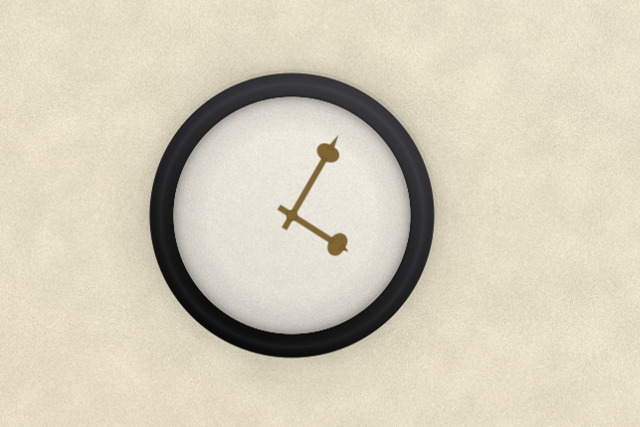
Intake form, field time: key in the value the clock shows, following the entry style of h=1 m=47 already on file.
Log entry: h=4 m=5
